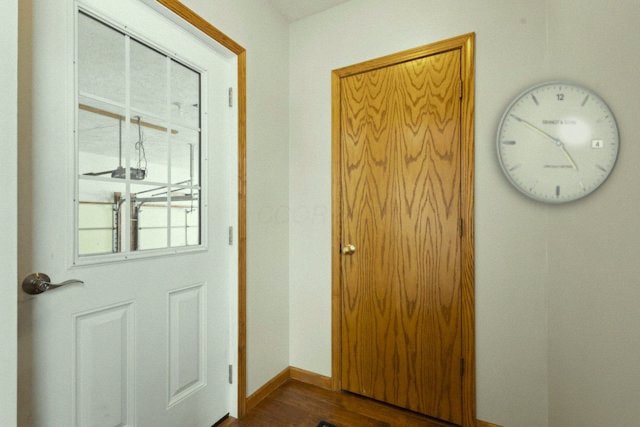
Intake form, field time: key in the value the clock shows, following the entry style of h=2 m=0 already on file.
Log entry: h=4 m=50
